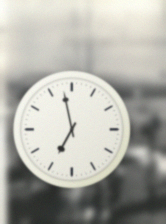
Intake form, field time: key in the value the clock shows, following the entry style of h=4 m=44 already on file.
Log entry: h=6 m=58
